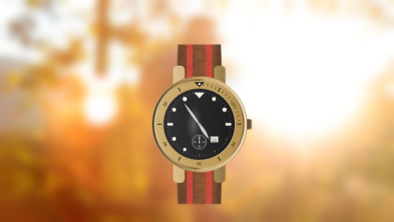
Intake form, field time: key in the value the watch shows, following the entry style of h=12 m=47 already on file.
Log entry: h=4 m=54
